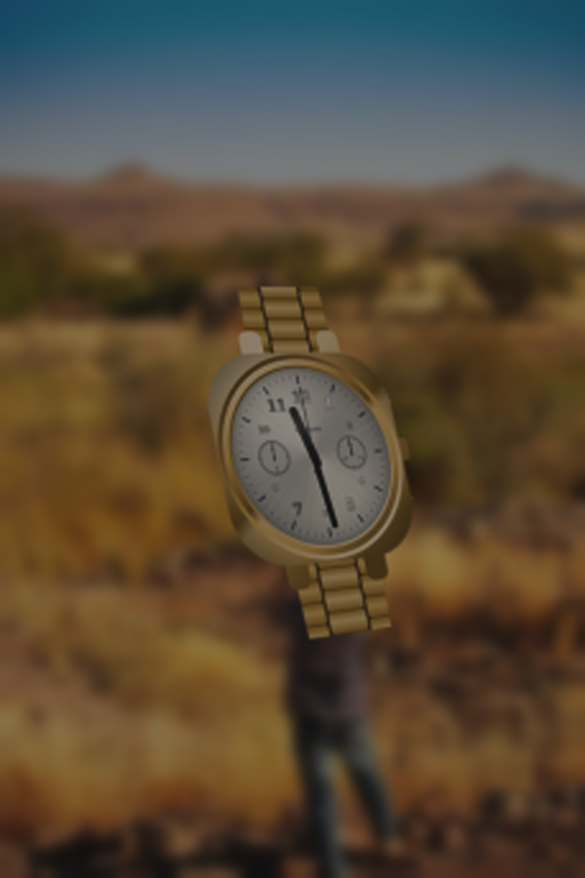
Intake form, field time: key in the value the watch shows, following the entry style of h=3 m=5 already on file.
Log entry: h=11 m=29
